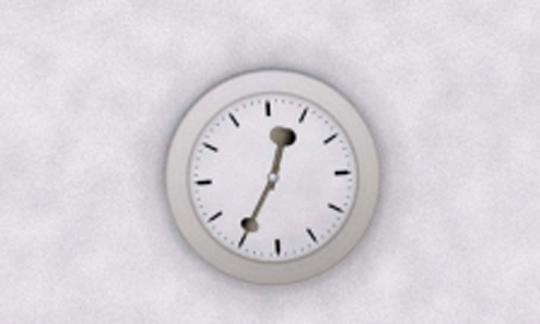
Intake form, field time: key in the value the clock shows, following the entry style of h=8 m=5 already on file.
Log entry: h=12 m=35
